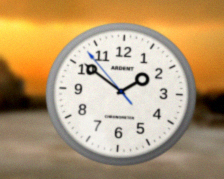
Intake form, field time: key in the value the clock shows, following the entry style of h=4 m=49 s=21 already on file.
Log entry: h=1 m=50 s=53
